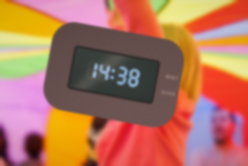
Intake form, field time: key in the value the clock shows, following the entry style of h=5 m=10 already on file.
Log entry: h=14 m=38
